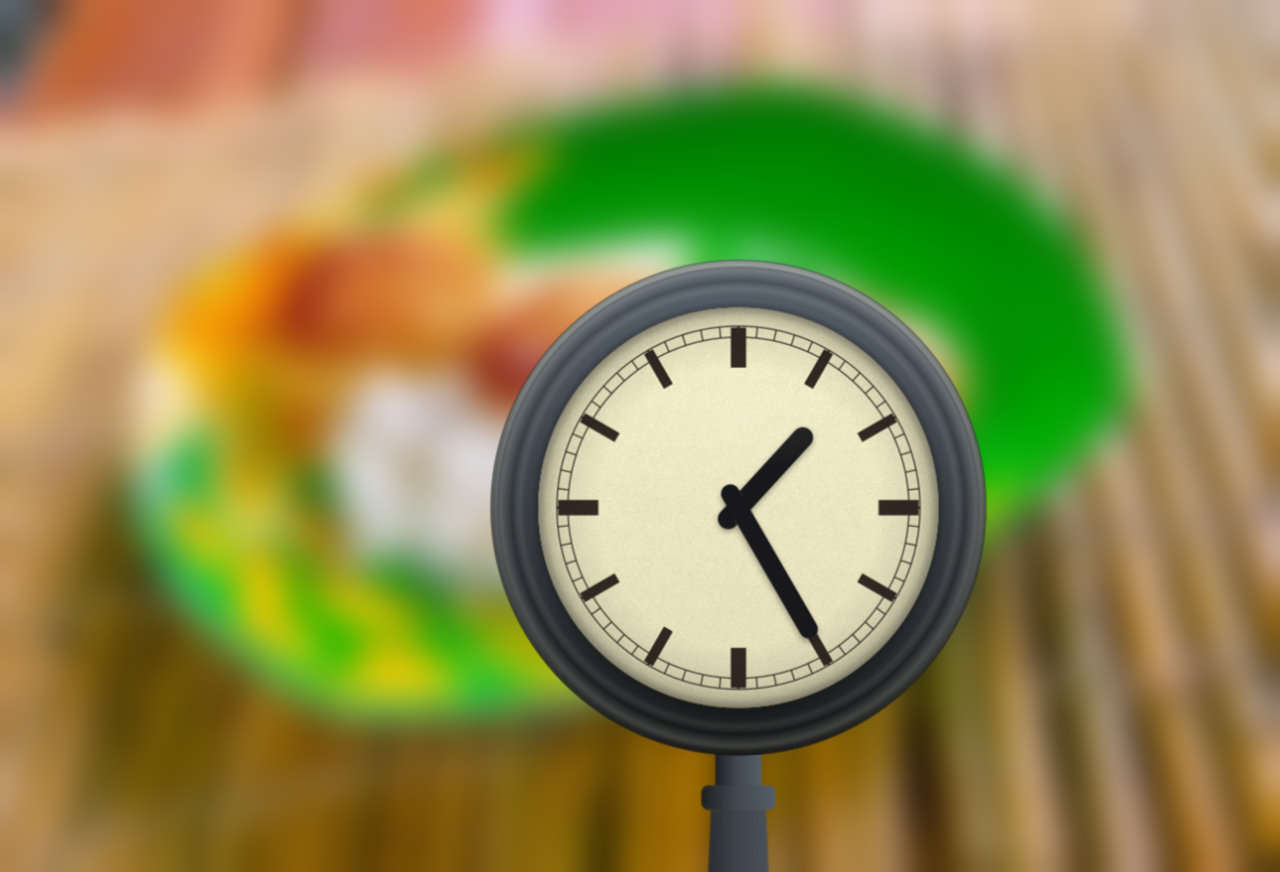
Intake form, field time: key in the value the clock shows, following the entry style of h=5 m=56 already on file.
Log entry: h=1 m=25
